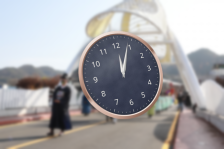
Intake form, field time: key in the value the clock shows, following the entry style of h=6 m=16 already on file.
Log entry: h=12 m=4
